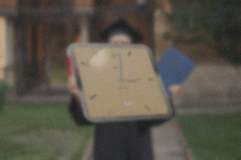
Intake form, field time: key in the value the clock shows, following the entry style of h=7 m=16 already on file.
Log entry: h=3 m=2
